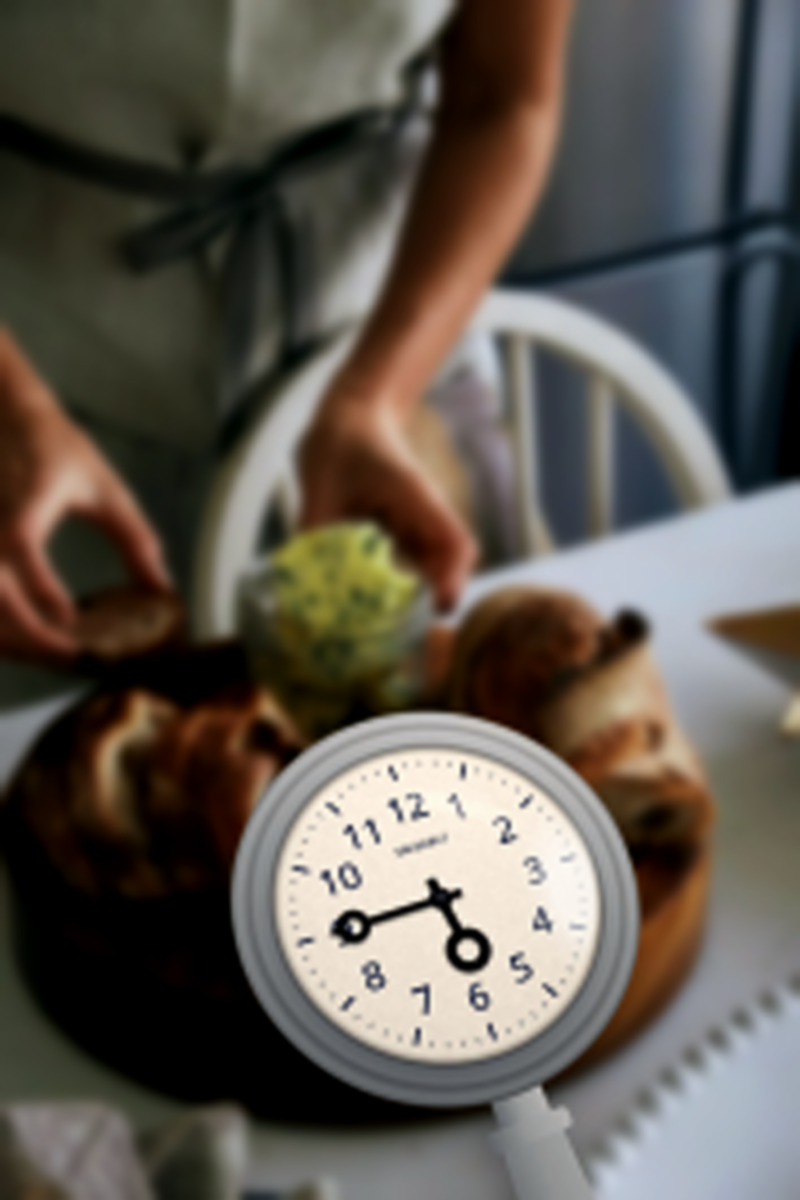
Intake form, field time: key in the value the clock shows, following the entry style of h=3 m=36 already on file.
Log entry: h=5 m=45
